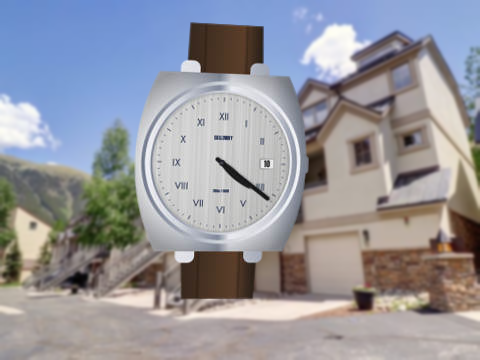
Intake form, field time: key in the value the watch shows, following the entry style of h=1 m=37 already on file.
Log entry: h=4 m=21
